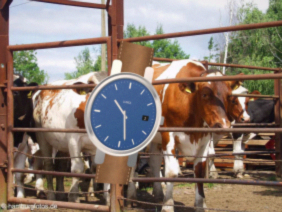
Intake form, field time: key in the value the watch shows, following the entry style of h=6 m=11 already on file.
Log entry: h=10 m=28
